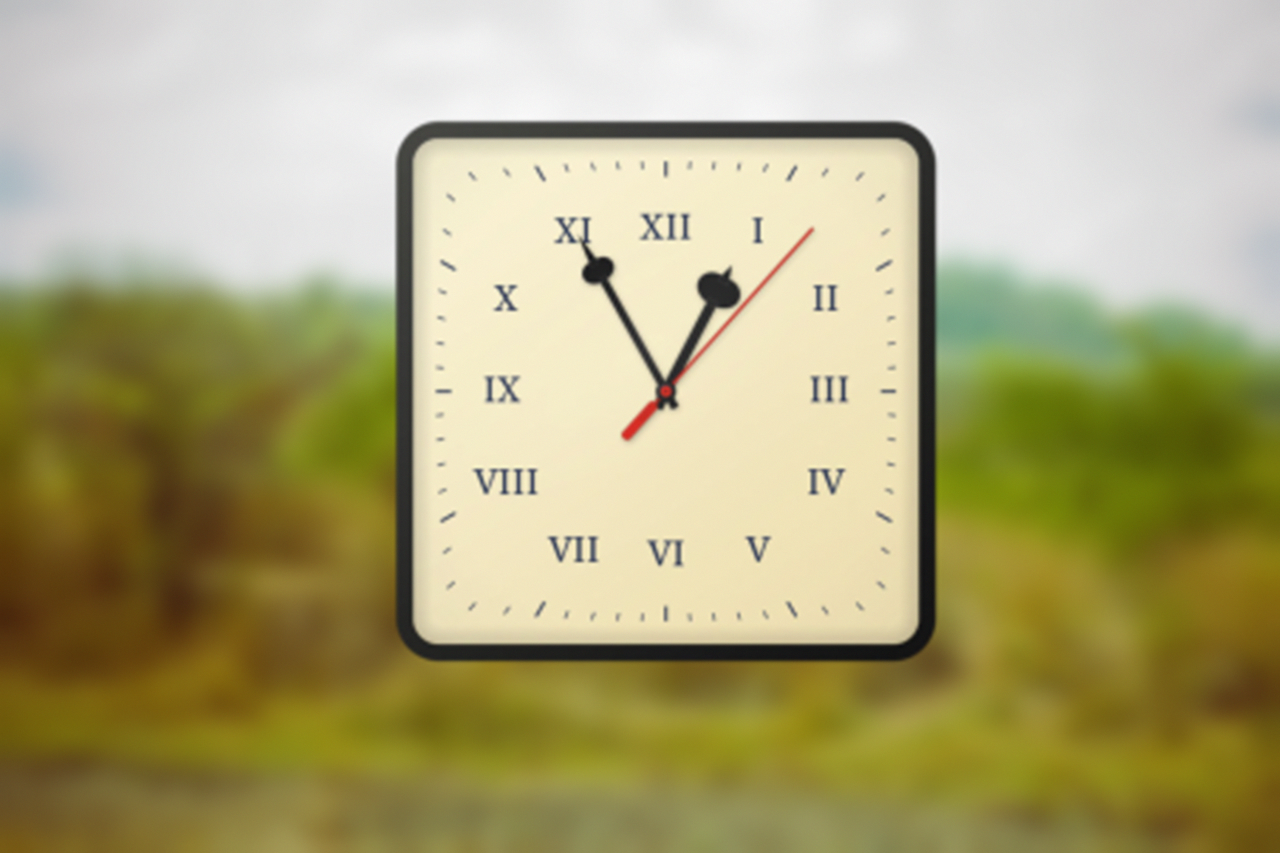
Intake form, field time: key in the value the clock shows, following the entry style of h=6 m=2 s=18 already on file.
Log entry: h=12 m=55 s=7
